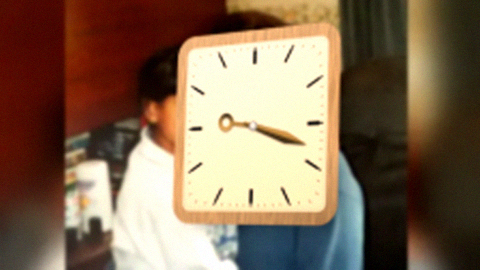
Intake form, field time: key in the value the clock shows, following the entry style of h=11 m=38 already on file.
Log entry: h=9 m=18
